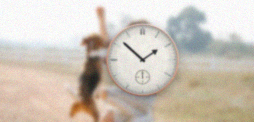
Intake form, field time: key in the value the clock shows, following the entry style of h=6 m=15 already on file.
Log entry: h=1 m=52
